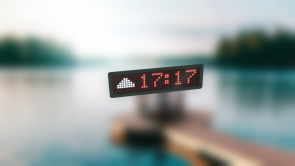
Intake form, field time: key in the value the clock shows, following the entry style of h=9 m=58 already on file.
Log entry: h=17 m=17
